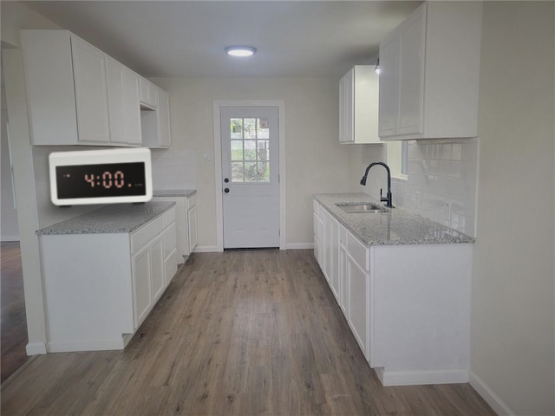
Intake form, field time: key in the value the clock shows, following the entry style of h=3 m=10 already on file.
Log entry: h=4 m=0
